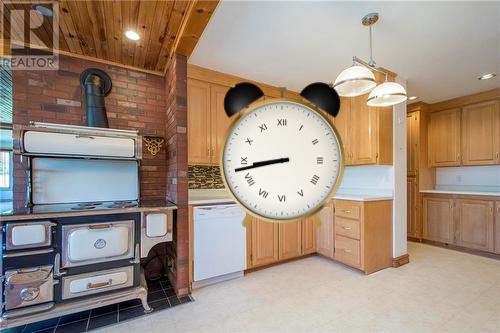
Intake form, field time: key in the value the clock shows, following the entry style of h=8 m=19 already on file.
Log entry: h=8 m=43
